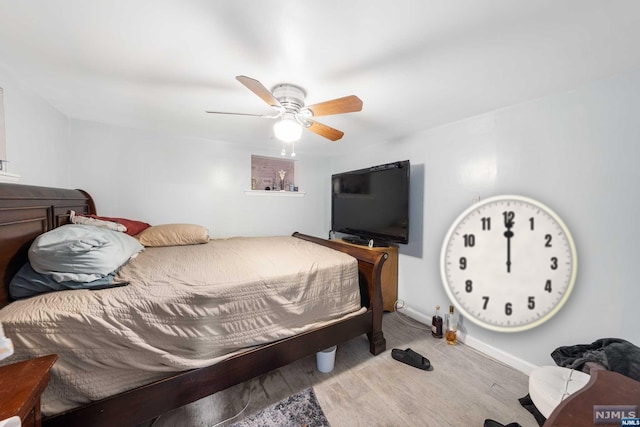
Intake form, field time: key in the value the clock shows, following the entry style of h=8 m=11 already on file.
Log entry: h=12 m=0
